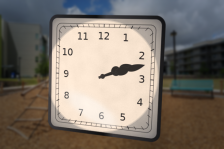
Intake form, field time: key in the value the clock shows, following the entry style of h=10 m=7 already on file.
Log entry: h=2 m=12
